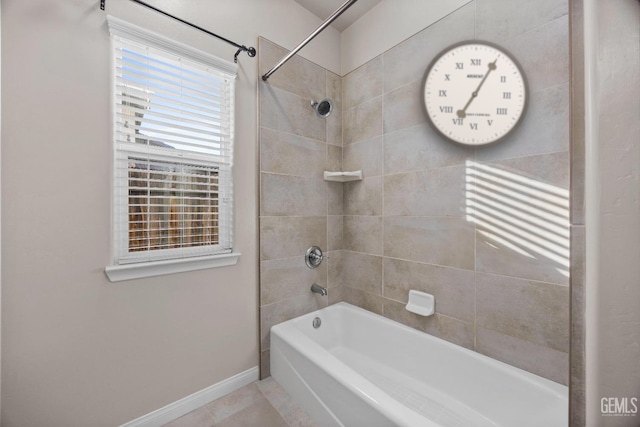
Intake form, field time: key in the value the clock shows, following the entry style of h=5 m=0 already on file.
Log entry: h=7 m=5
